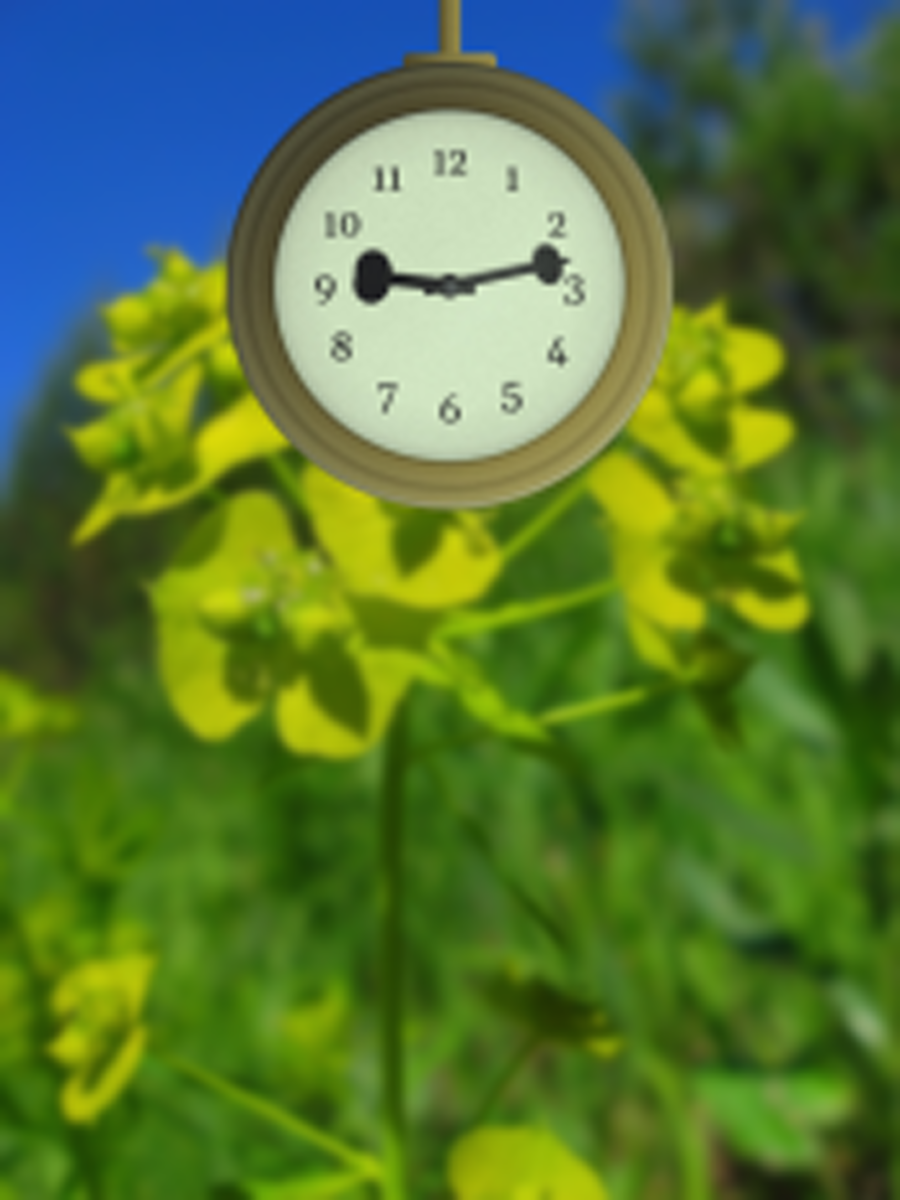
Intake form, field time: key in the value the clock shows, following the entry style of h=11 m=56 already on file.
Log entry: h=9 m=13
